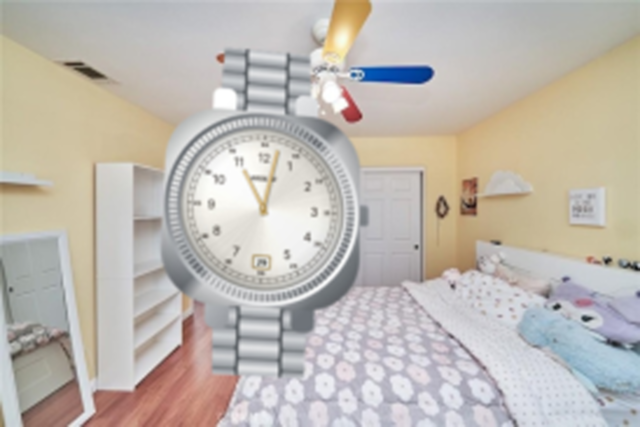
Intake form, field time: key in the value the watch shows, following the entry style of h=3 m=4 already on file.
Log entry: h=11 m=2
